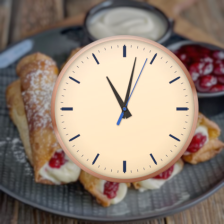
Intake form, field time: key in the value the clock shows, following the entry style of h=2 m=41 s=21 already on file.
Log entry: h=11 m=2 s=4
